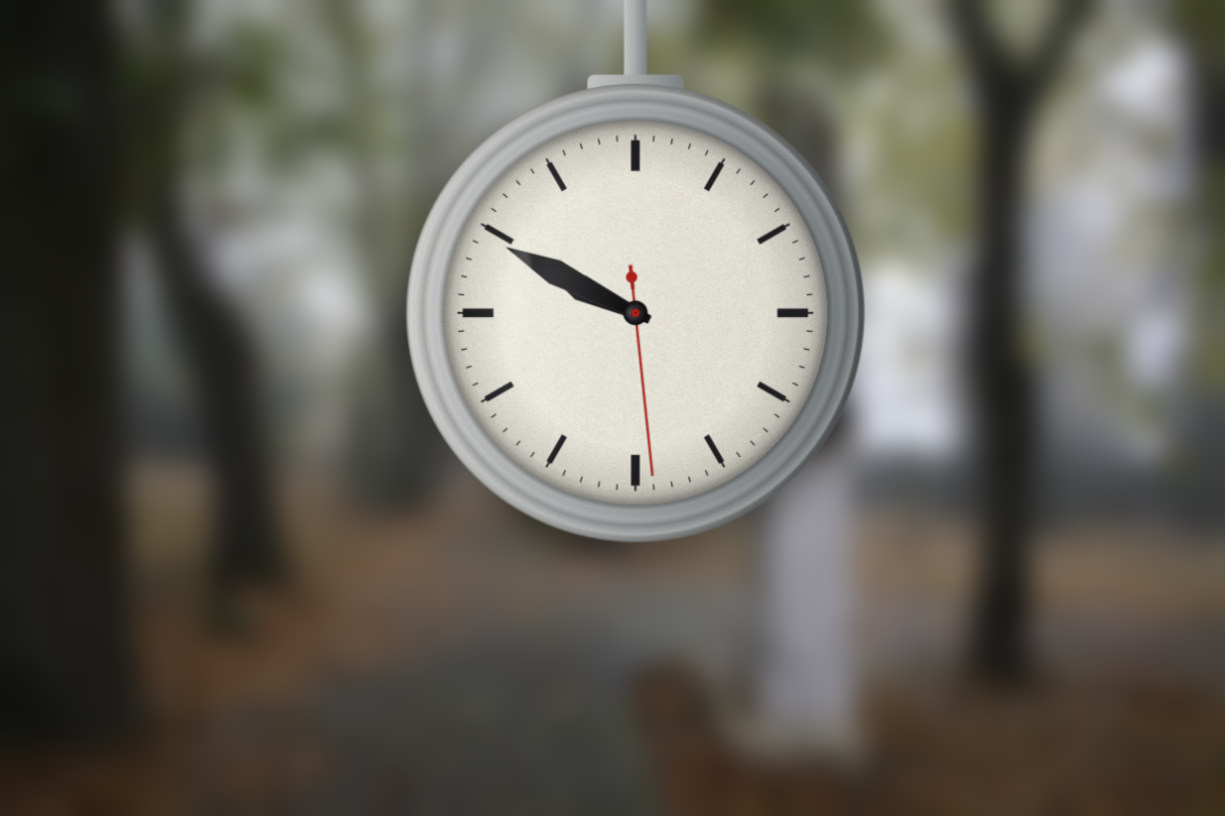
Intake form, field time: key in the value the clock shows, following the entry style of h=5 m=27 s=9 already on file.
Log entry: h=9 m=49 s=29
